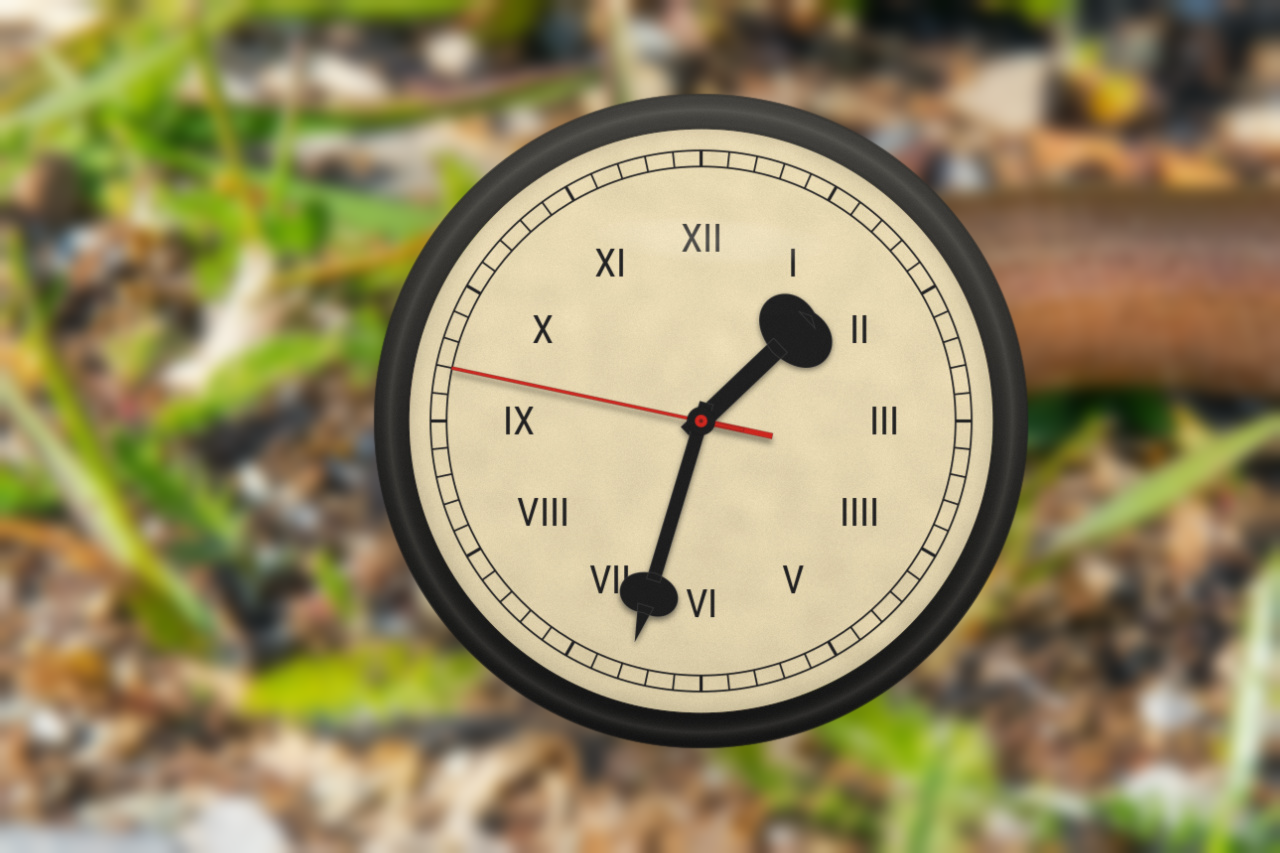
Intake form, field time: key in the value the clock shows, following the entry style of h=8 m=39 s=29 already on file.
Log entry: h=1 m=32 s=47
